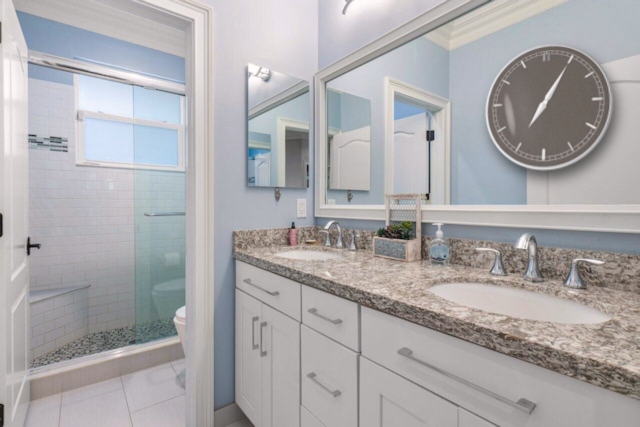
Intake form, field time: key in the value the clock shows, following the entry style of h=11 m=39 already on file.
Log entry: h=7 m=5
